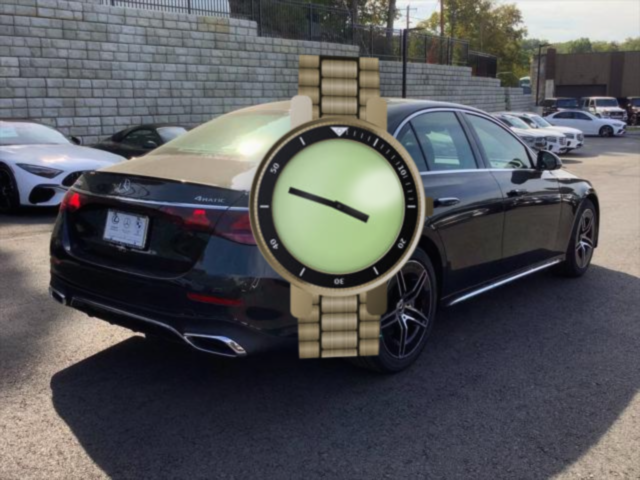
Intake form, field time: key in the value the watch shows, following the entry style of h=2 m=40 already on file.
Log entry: h=3 m=48
